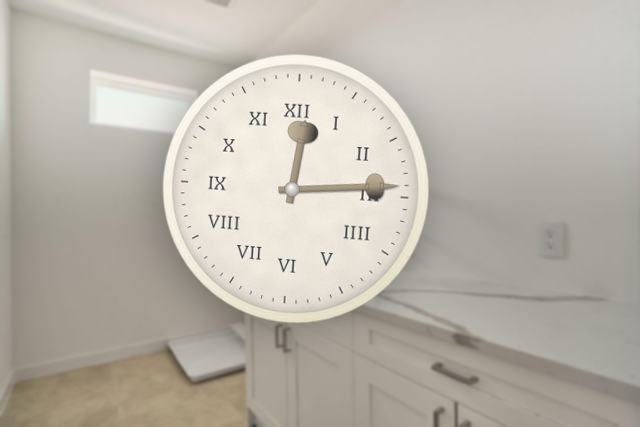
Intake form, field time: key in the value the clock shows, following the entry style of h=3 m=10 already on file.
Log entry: h=12 m=14
